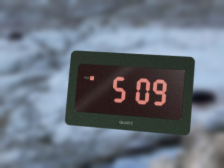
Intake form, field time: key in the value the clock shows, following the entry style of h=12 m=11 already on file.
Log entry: h=5 m=9
